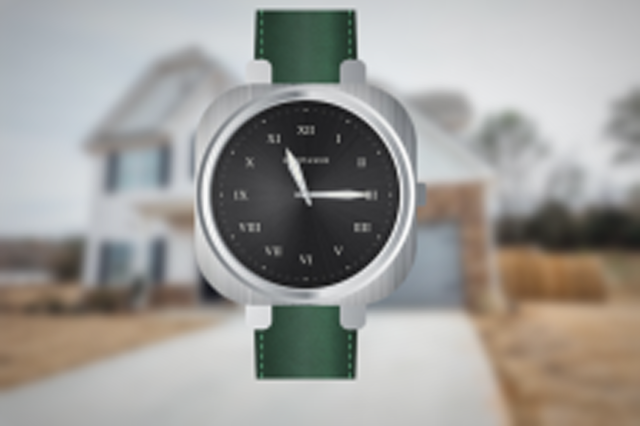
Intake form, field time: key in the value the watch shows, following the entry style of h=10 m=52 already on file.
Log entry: h=11 m=15
